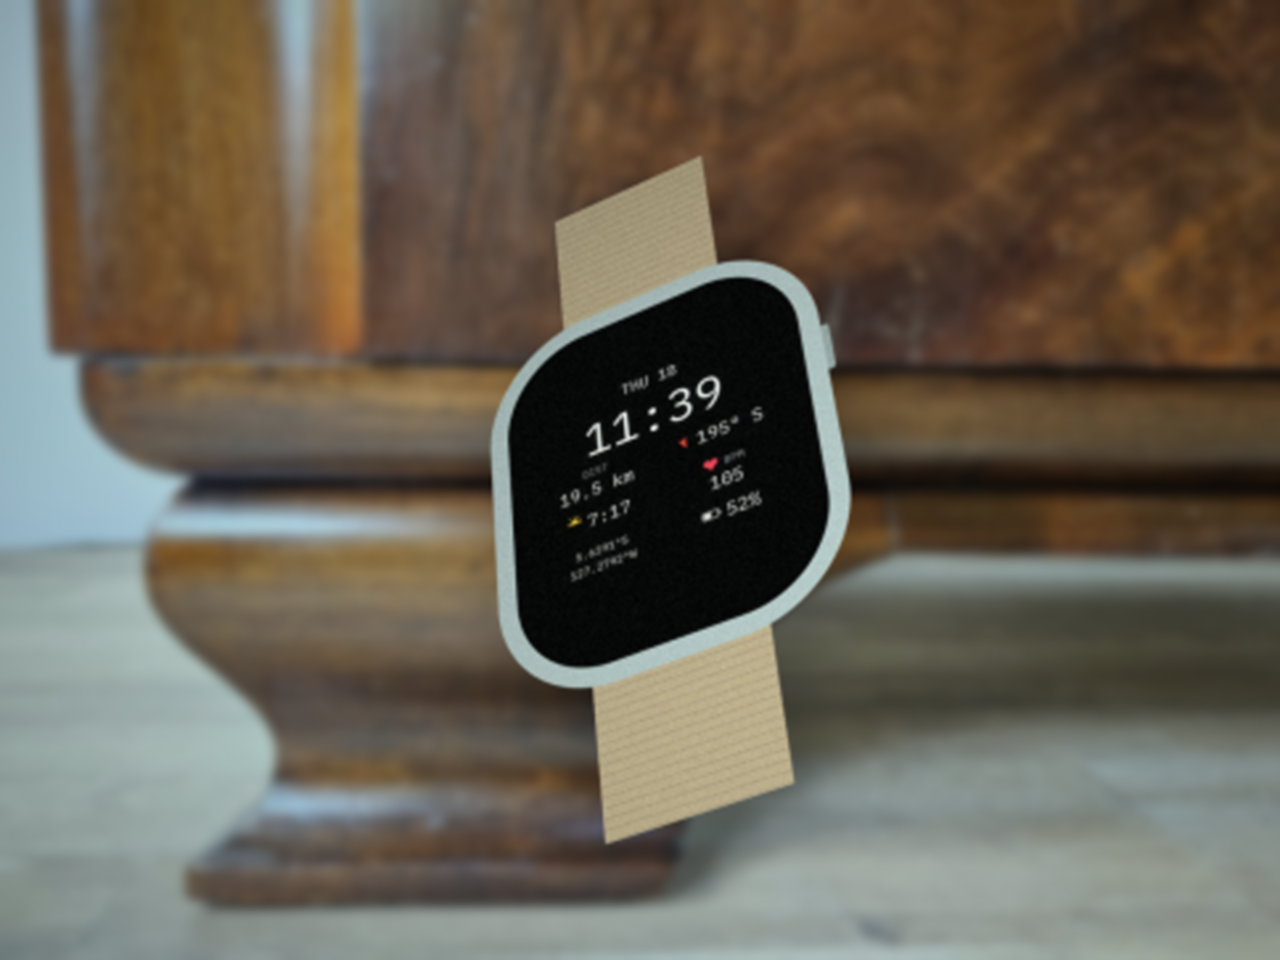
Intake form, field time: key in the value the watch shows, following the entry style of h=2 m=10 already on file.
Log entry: h=11 m=39
